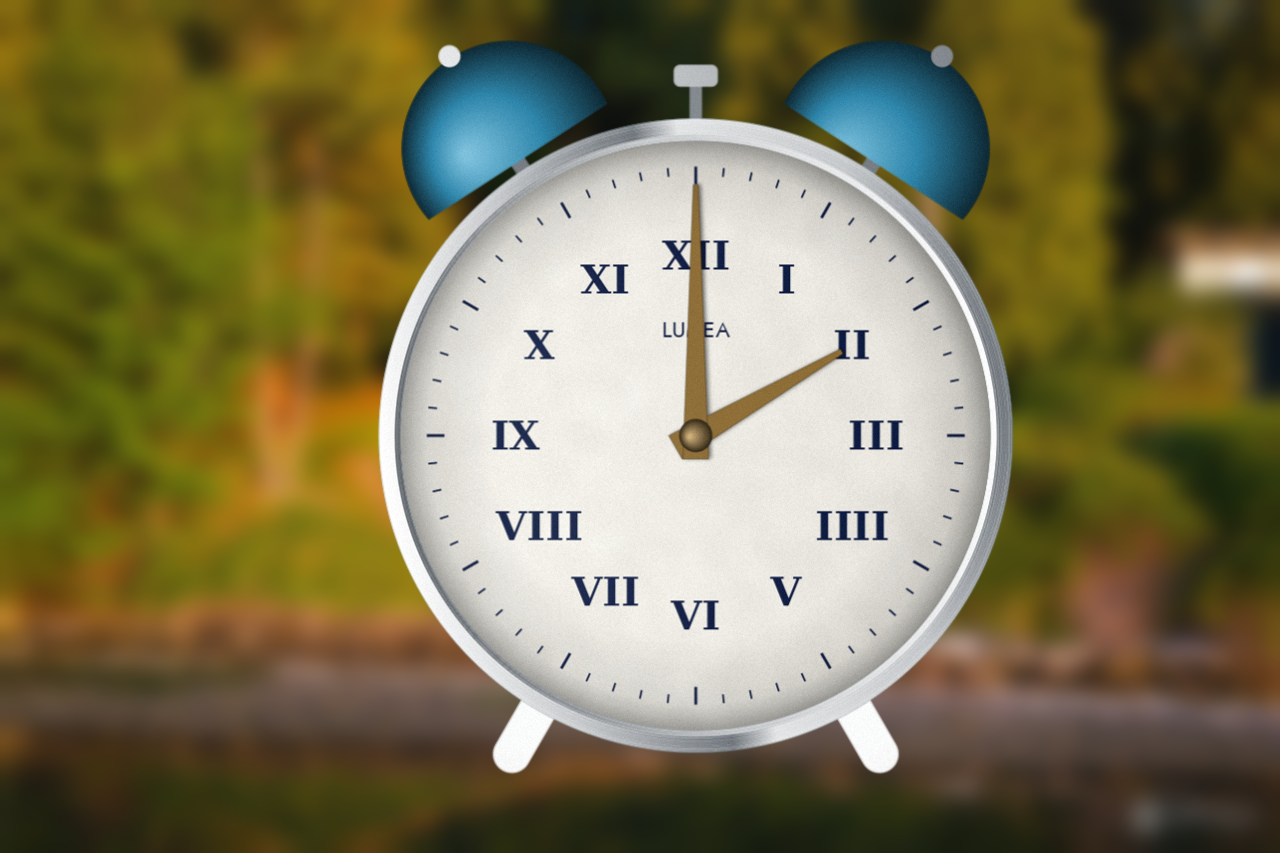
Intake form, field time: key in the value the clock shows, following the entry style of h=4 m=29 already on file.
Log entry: h=2 m=0
